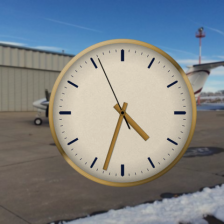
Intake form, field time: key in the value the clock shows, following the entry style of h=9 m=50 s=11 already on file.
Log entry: h=4 m=32 s=56
